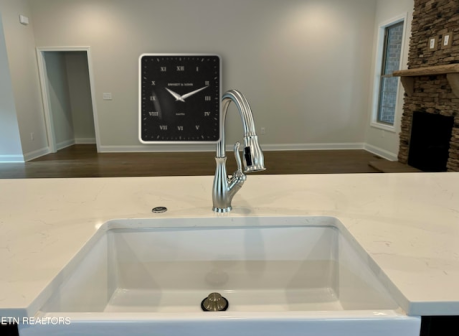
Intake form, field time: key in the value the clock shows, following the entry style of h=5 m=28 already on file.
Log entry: h=10 m=11
